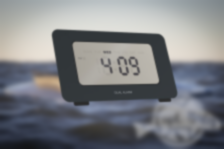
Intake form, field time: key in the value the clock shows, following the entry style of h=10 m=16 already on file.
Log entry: h=4 m=9
